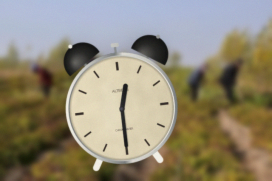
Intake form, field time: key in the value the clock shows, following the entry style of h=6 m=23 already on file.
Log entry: h=12 m=30
